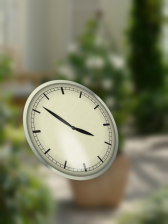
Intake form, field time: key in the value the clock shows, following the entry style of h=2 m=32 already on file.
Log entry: h=3 m=52
